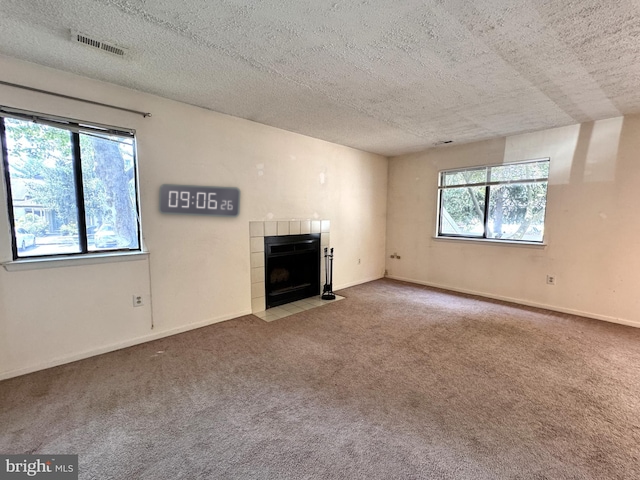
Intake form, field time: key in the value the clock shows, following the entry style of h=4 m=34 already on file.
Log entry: h=9 m=6
